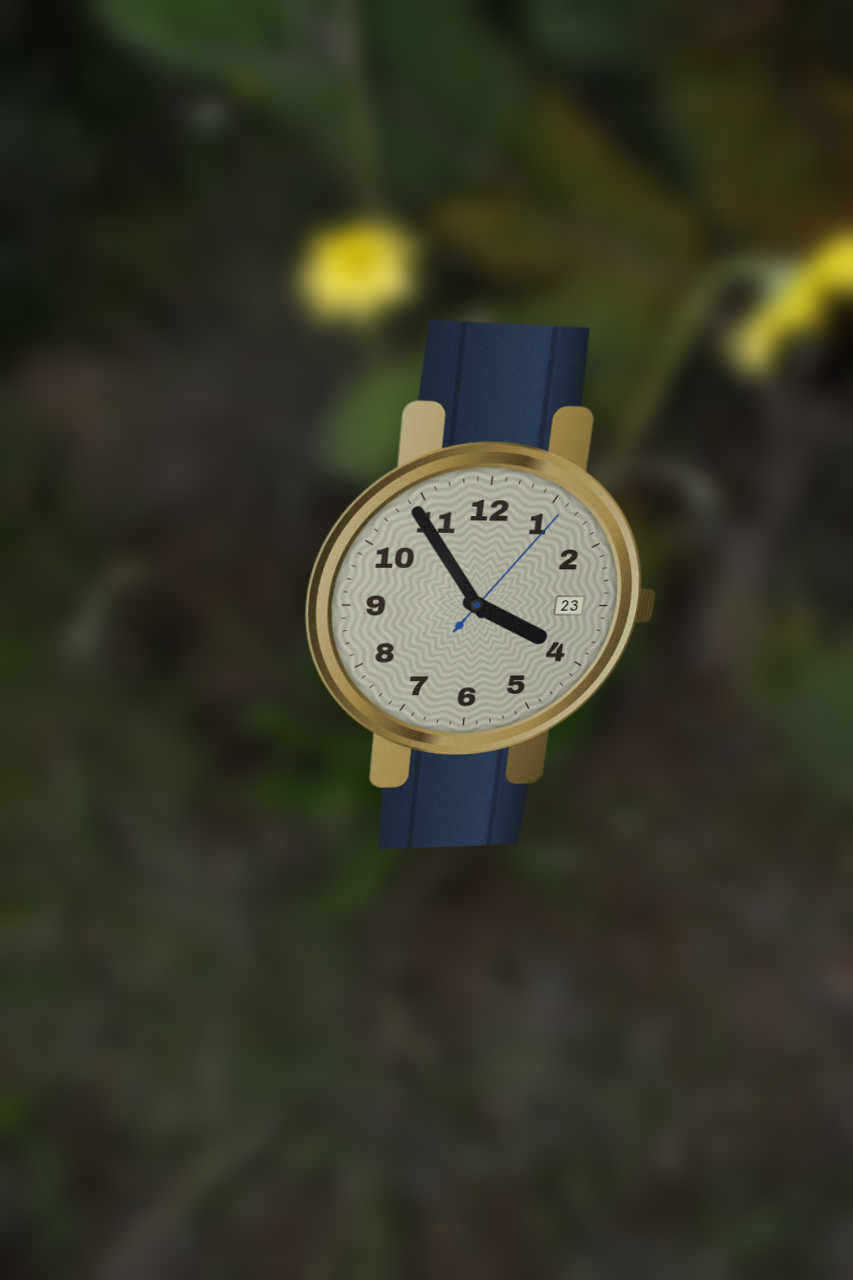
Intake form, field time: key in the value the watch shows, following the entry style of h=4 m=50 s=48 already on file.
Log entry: h=3 m=54 s=6
